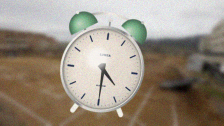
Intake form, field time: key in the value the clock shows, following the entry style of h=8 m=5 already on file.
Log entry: h=4 m=30
